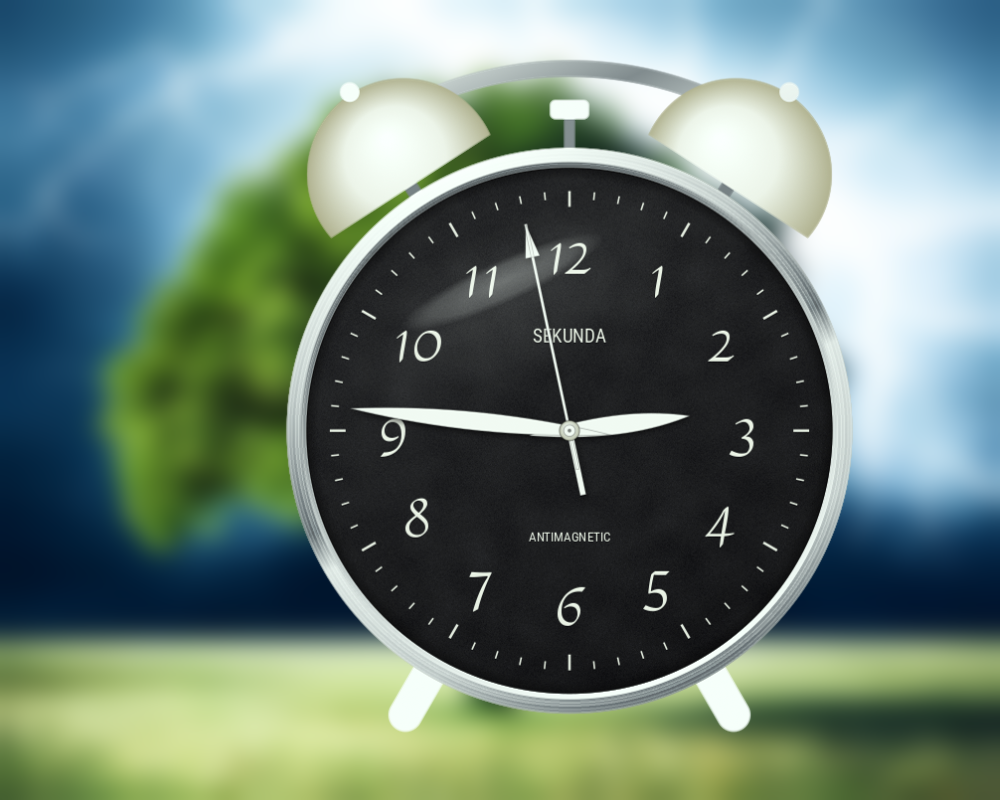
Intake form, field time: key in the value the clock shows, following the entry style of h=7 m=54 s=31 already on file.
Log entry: h=2 m=45 s=58
